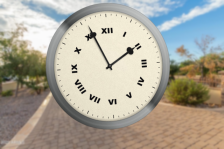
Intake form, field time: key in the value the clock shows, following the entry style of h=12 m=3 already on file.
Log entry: h=1 m=56
